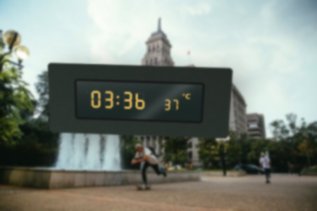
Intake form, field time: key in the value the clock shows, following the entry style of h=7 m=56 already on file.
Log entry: h=3 m=36
